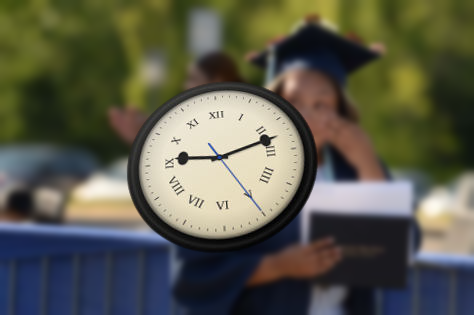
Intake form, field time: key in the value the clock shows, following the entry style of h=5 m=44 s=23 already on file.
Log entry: h=9 m=12 s=25
